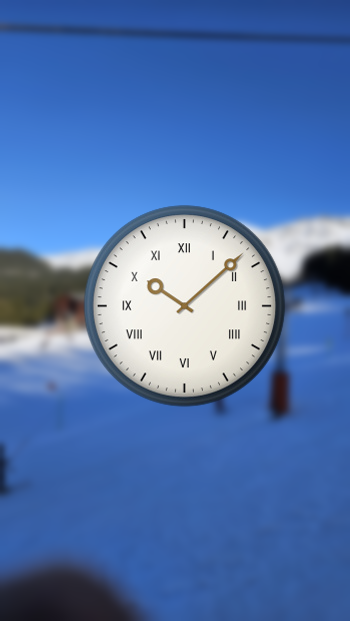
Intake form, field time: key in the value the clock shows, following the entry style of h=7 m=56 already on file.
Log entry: h=10 m=8
